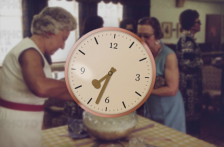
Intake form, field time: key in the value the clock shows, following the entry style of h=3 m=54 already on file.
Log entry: h=7 m=33
